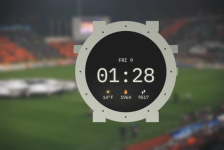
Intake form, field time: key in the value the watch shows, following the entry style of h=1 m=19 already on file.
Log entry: h=1 m=28
